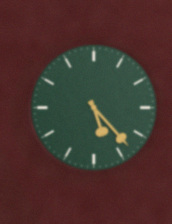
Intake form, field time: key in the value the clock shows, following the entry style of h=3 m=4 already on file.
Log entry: h=5 m=23
